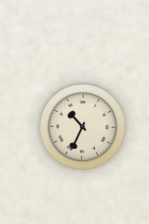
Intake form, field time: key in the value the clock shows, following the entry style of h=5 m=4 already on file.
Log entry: h=10 m=34
